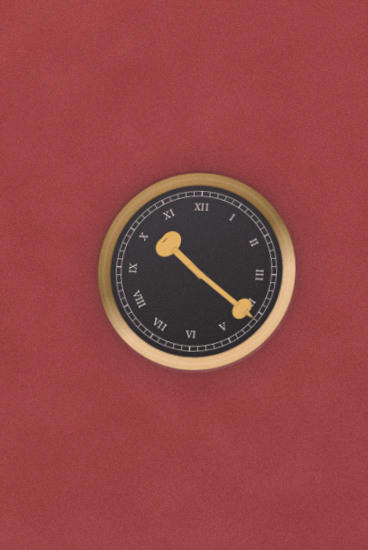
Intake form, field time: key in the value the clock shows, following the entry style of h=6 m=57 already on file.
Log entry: h=10 m=21
